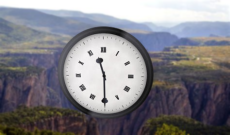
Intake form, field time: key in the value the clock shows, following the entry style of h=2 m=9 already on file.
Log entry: h=11 m=30
